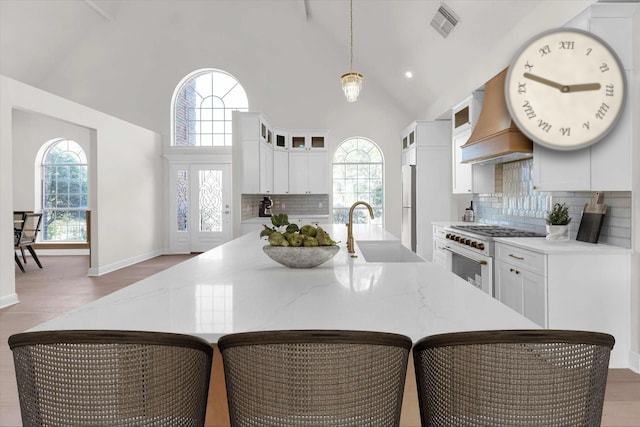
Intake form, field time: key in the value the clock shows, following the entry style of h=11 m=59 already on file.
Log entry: h=2 m=48
